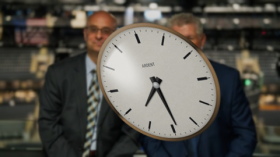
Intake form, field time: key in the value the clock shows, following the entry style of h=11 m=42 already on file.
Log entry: h=7 m=29
